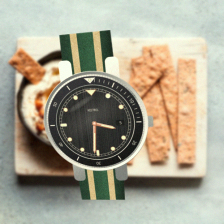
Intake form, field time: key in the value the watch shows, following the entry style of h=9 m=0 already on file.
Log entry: h=3 m=31
